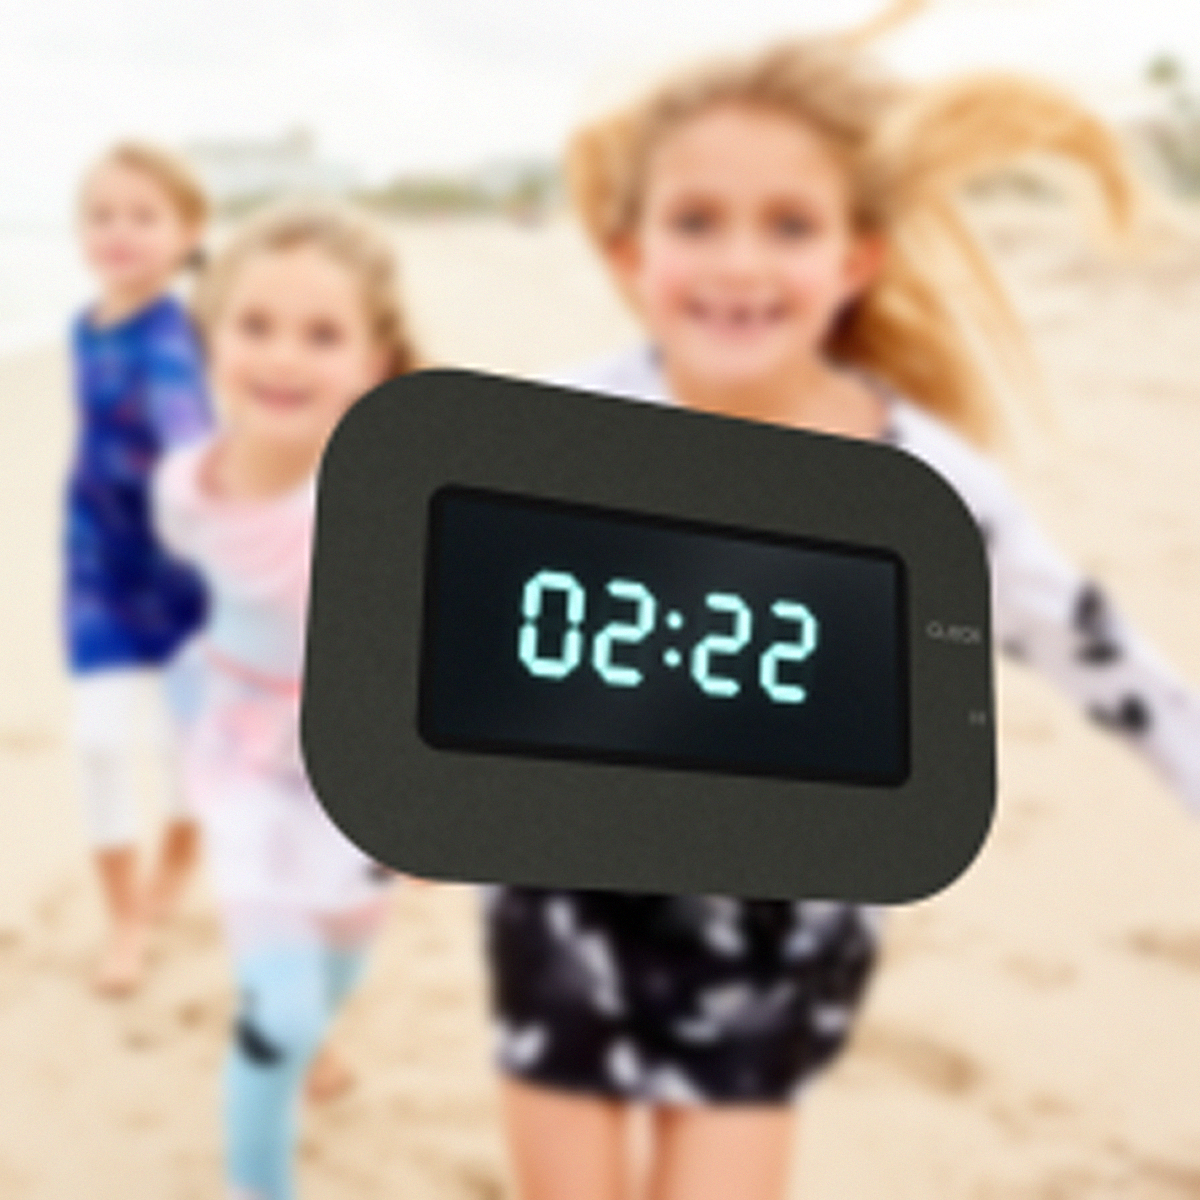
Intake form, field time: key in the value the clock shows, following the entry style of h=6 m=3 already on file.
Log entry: h=2 m=22
